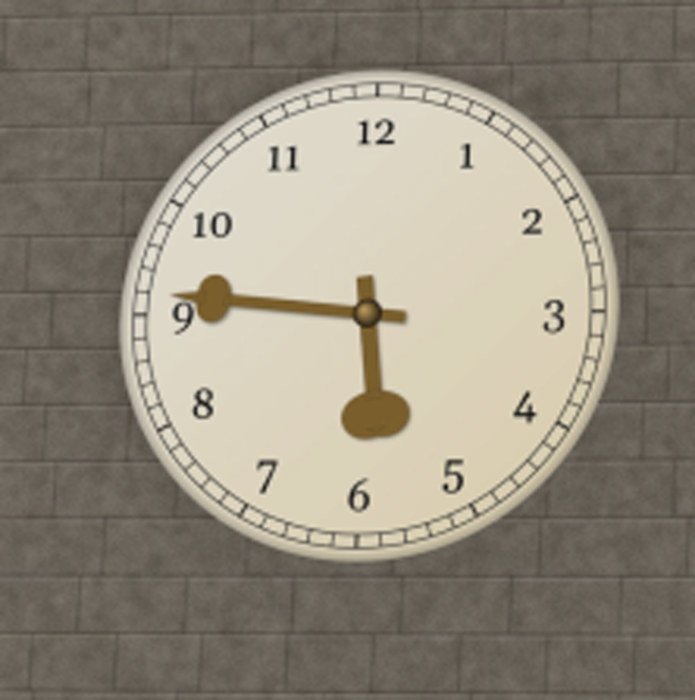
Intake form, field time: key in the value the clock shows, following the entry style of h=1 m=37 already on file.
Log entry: h=5 m=46
